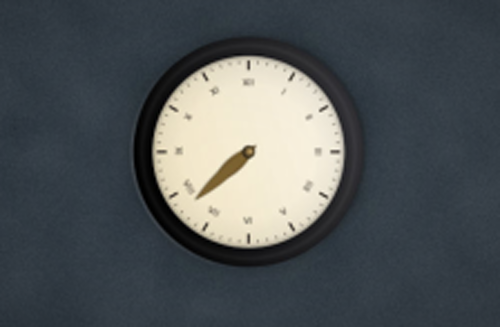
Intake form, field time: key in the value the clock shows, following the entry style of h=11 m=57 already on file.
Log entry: h=7 m=38
